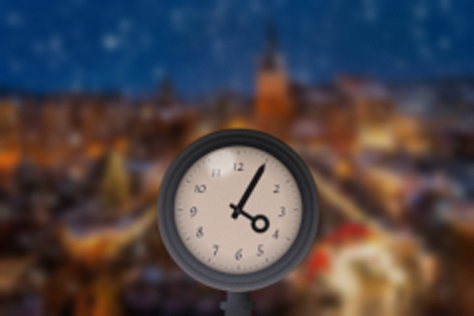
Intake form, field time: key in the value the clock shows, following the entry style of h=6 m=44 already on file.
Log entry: h=4 m=5
